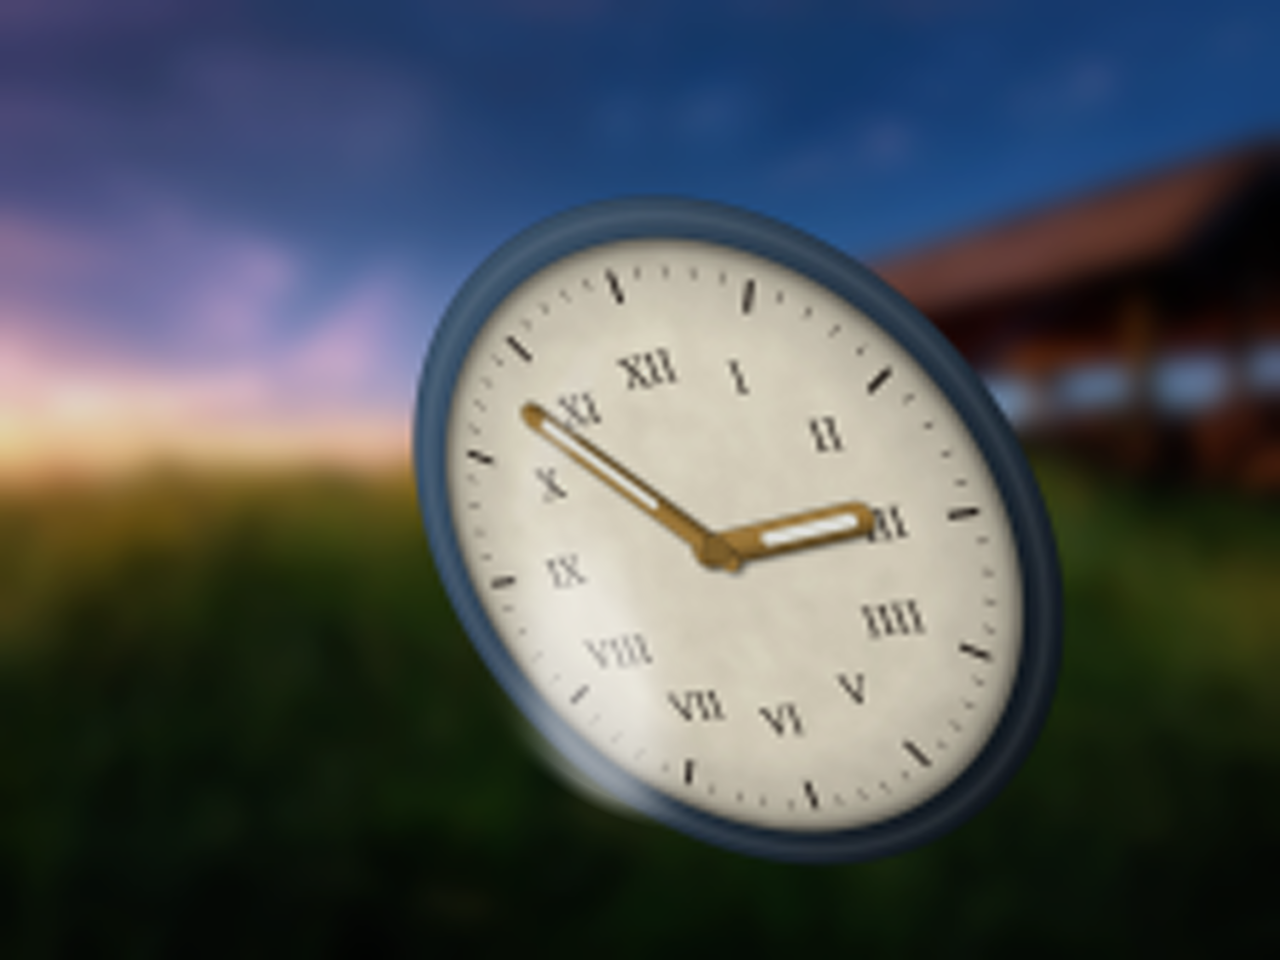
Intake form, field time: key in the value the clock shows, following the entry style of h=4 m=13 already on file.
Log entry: h=2 m=53
